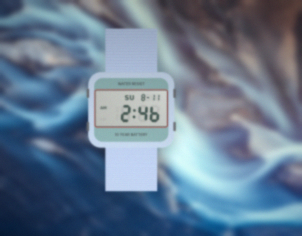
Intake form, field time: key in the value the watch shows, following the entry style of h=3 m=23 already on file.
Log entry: h=2 m=46
